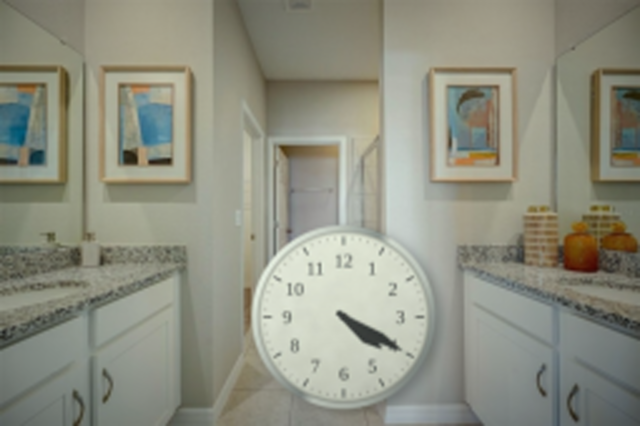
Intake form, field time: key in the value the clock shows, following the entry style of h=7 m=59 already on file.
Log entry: h=4 m=20
